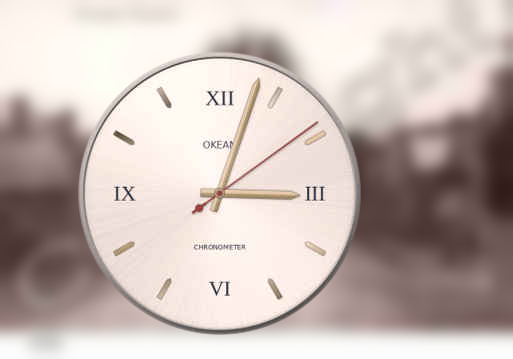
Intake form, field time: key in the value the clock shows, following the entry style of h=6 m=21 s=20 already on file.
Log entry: h=3 m=3 s=9
